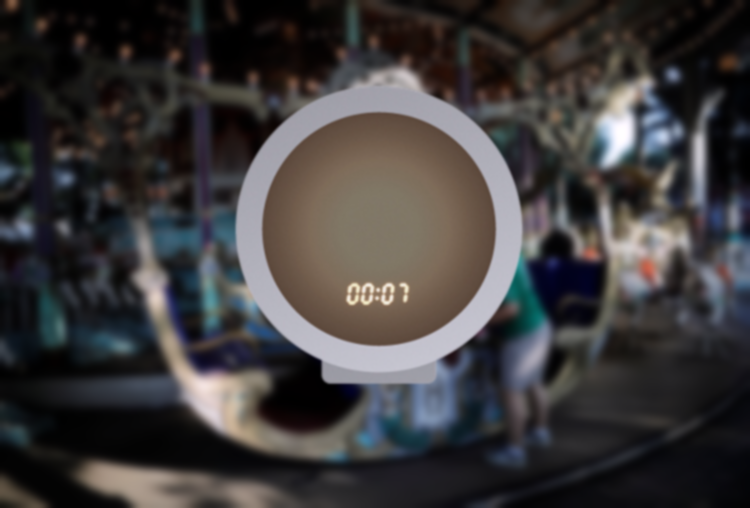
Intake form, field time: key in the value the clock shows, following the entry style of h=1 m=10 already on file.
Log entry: h=0 m=7
